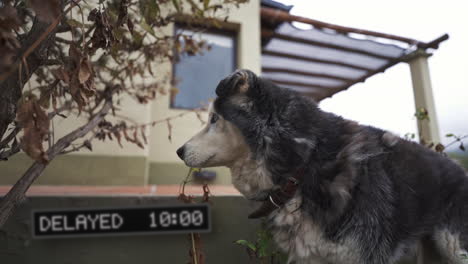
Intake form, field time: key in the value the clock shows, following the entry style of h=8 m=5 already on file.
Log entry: h=10 m=0
